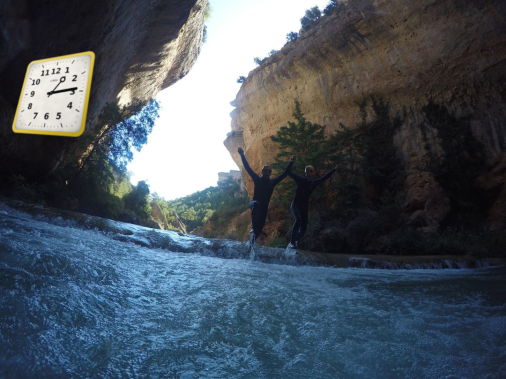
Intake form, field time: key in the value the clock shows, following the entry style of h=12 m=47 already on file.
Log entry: h=1 m=14
